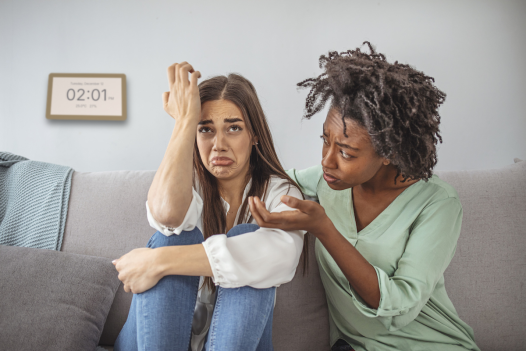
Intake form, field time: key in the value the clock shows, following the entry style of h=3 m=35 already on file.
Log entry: h=2 m=1
